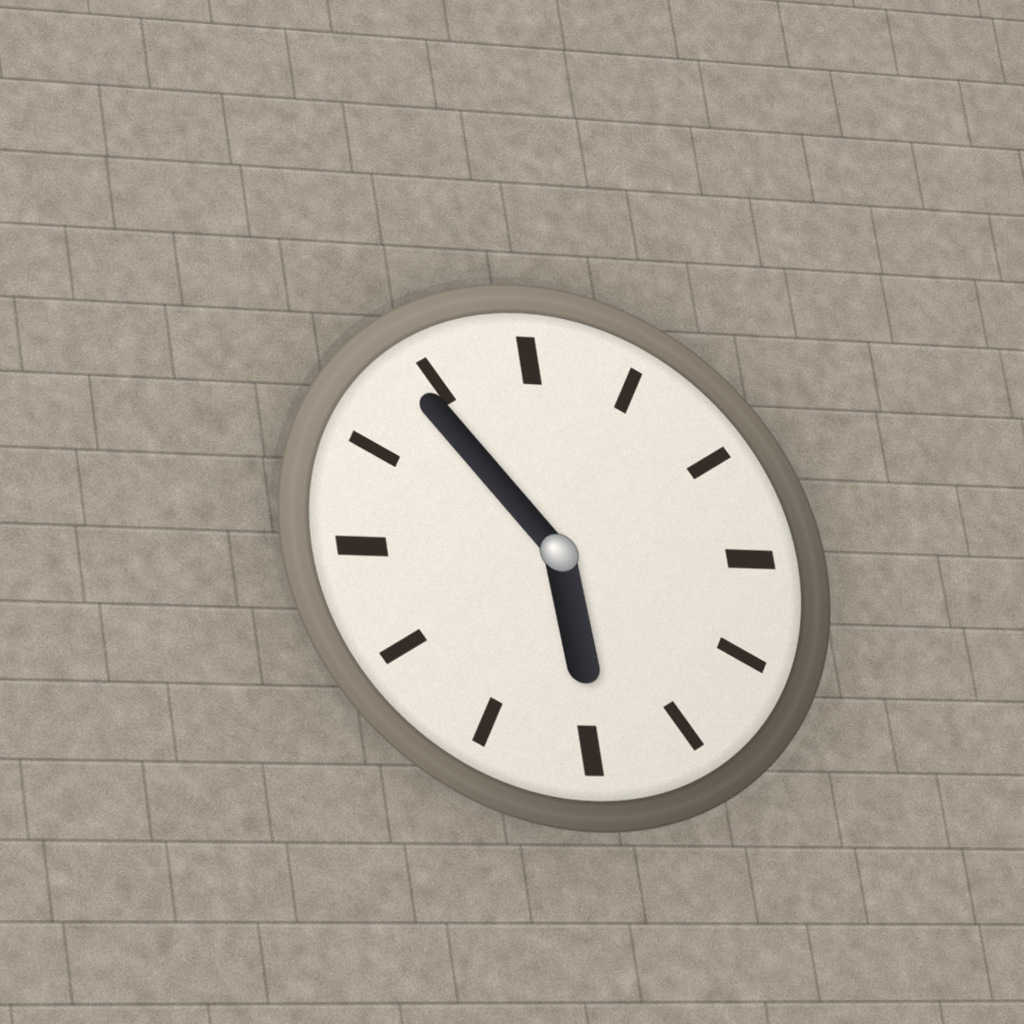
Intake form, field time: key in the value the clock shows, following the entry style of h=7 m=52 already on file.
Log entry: h=5 m=54
